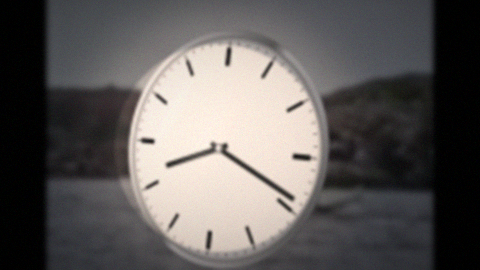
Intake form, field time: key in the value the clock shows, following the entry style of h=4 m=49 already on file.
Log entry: h=8 m=19
